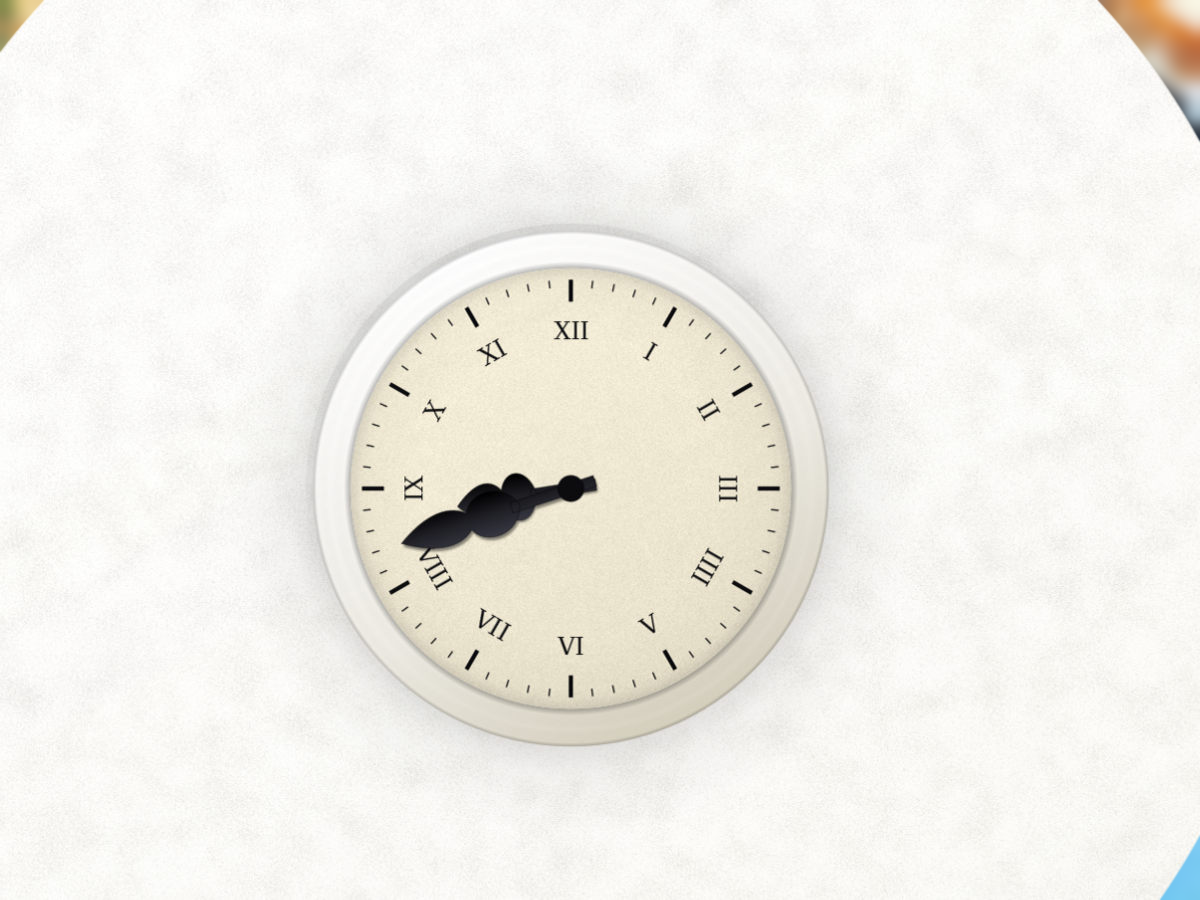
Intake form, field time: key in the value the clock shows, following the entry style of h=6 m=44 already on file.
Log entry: h=8 m=42
